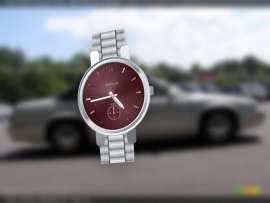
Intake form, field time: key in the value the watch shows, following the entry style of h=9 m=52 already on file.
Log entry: h=4 m=44
